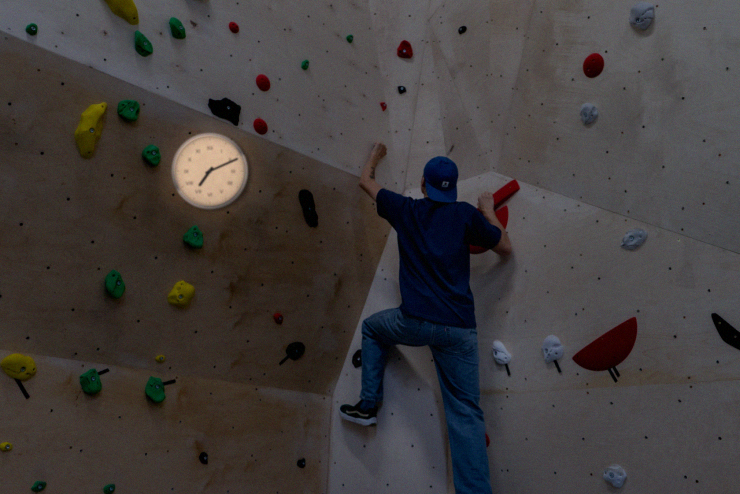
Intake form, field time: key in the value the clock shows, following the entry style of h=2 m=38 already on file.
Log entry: h=7 m=11
